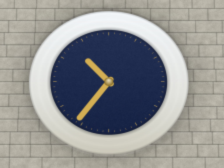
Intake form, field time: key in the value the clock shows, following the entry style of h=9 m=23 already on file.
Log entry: h=10 m=36
